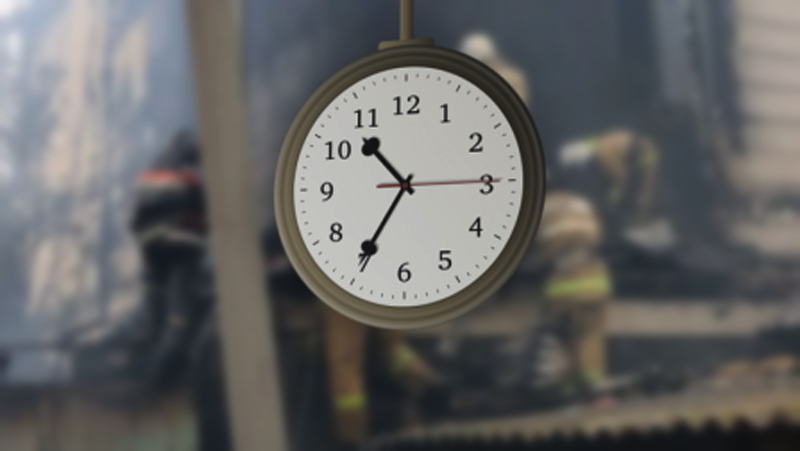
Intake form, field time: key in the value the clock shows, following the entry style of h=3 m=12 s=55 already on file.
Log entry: h=10 m=35 s=15
